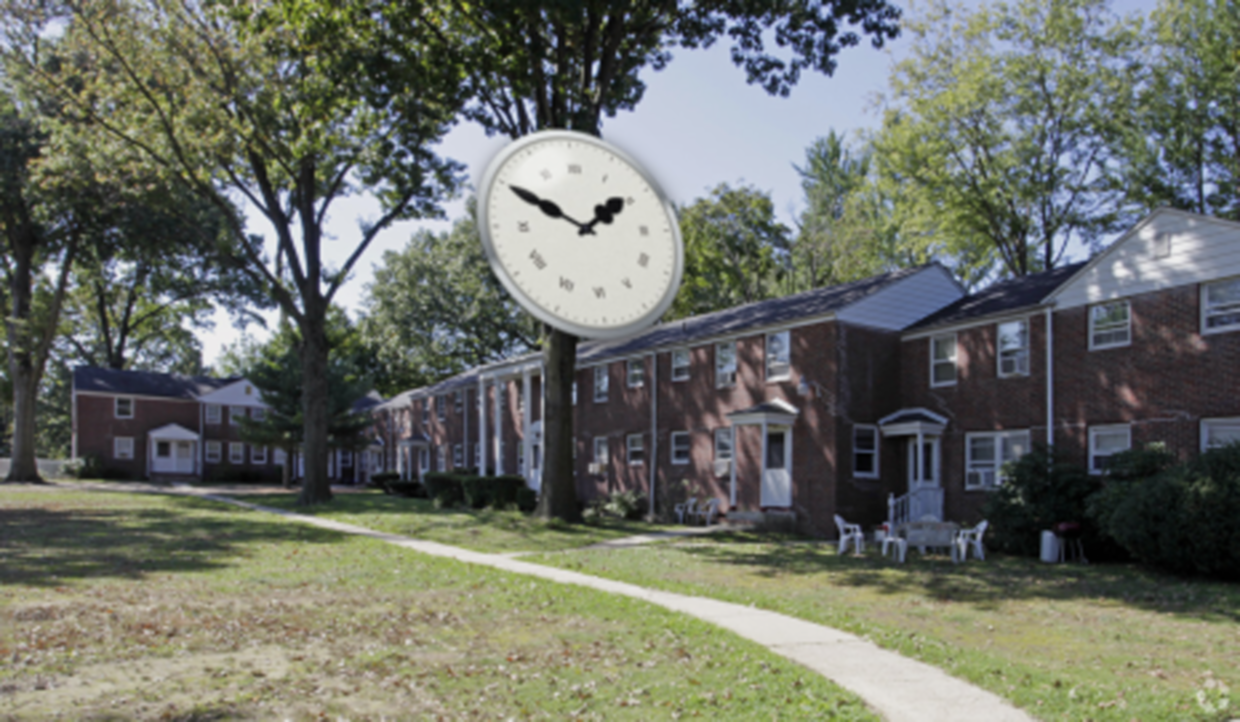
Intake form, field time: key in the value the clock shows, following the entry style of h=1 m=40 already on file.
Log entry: h=1 m=50
